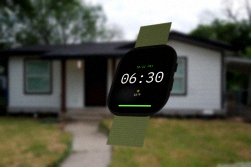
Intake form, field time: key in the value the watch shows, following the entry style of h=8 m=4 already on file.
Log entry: h=6 m=30
